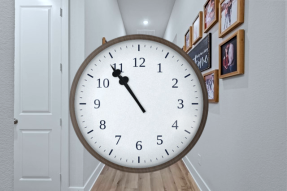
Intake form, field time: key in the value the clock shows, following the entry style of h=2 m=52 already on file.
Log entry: h=10 m=54
